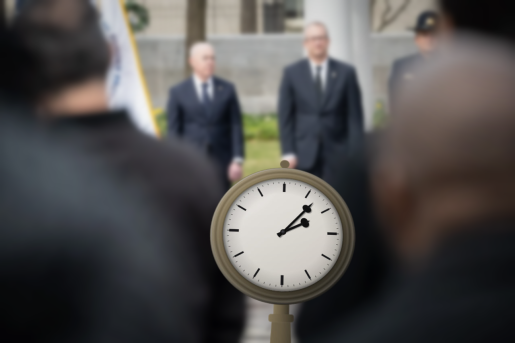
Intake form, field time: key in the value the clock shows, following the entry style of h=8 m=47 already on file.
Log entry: h=2 m=7
